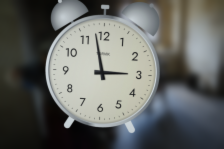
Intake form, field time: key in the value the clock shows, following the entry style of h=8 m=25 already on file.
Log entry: h=2 m=58
